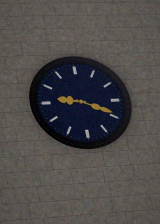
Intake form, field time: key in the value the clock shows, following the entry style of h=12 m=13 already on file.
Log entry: h=9 m=19
